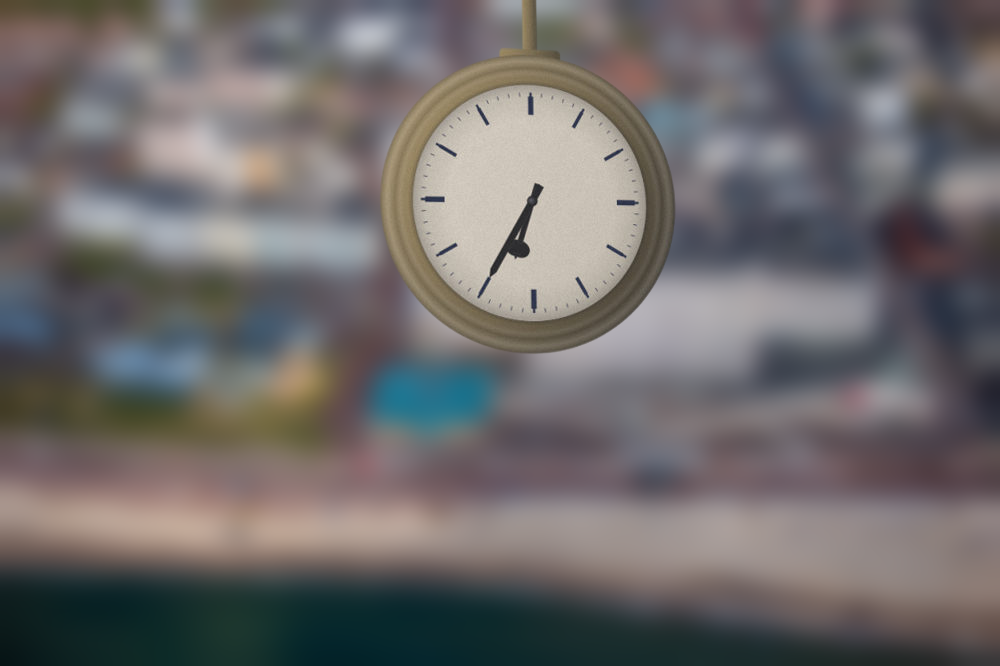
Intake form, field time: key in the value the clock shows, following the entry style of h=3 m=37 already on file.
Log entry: h=6 m=35
